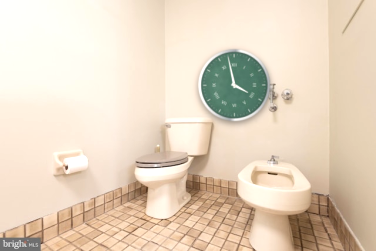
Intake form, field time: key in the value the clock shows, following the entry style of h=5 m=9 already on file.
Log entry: h=3 m=58
